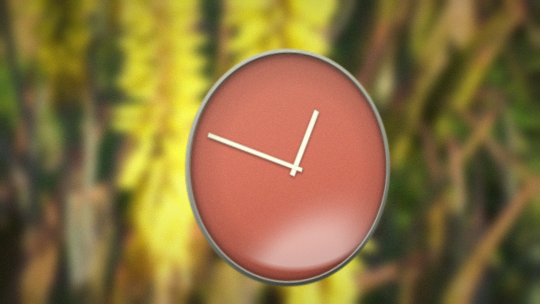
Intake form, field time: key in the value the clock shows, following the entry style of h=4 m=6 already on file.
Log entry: h=12 m=48
